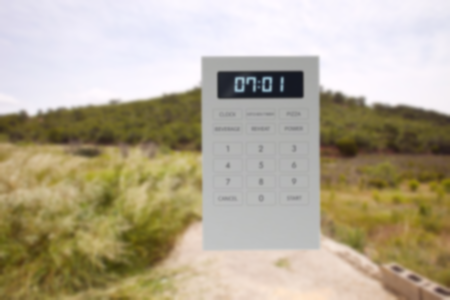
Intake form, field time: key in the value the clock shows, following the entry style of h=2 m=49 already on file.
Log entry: h=7 m=1
